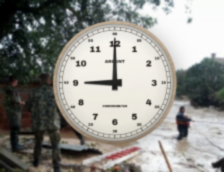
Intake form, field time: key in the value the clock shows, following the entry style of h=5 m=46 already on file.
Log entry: h=9 m=0
